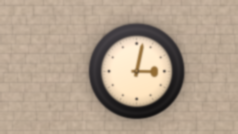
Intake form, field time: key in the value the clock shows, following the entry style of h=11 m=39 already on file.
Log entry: h=3 m=2
